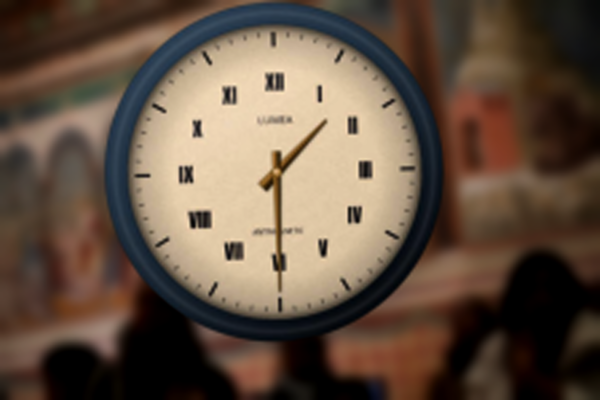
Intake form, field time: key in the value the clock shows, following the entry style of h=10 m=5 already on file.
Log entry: h=1 m=30
